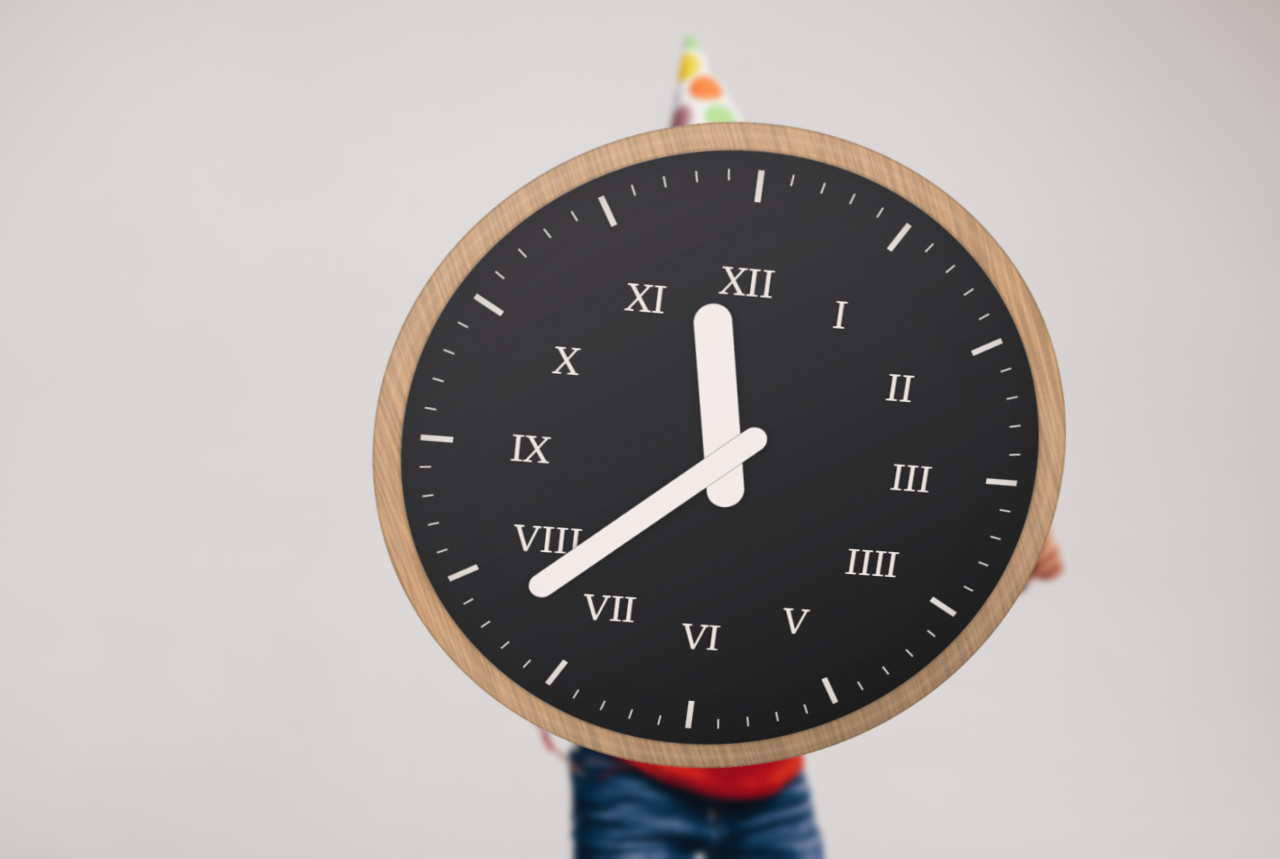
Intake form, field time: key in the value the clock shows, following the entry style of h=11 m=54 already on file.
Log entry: h=11 m=38
